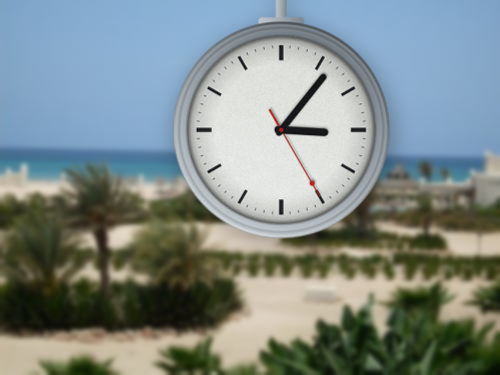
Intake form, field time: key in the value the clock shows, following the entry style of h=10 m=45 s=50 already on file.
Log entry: h=3 m=6 s=25
